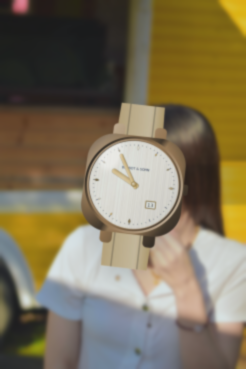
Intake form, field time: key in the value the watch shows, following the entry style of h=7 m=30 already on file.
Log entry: h=9 m=55
